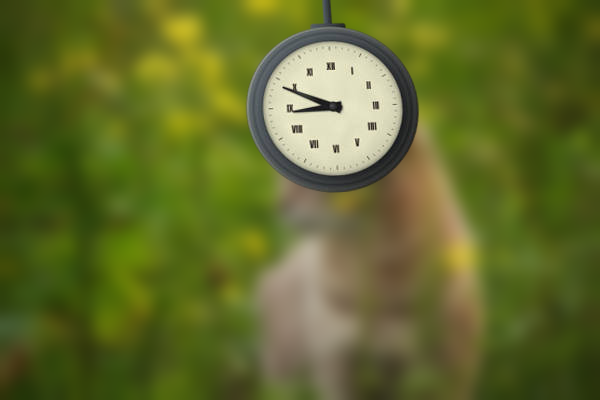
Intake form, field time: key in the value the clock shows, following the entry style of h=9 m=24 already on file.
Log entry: h=8 m=49
